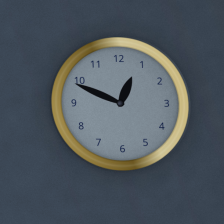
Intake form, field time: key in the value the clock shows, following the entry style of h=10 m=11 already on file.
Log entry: h=12 m=49
